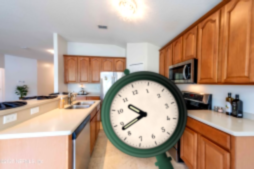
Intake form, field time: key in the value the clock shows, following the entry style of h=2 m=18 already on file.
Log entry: h=10 m=43
